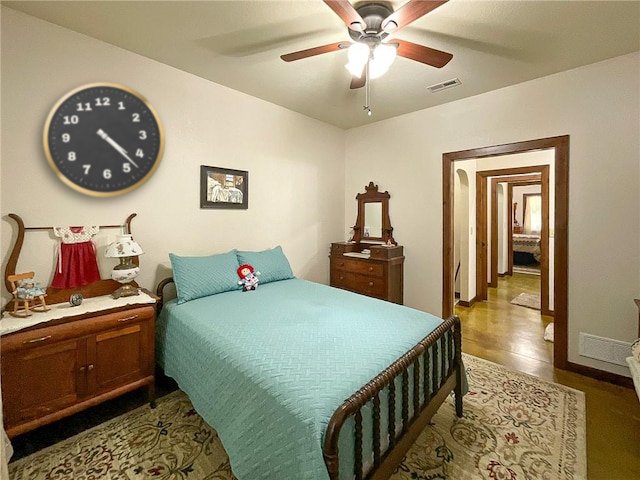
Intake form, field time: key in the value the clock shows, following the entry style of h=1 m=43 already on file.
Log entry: h=4 m=23
